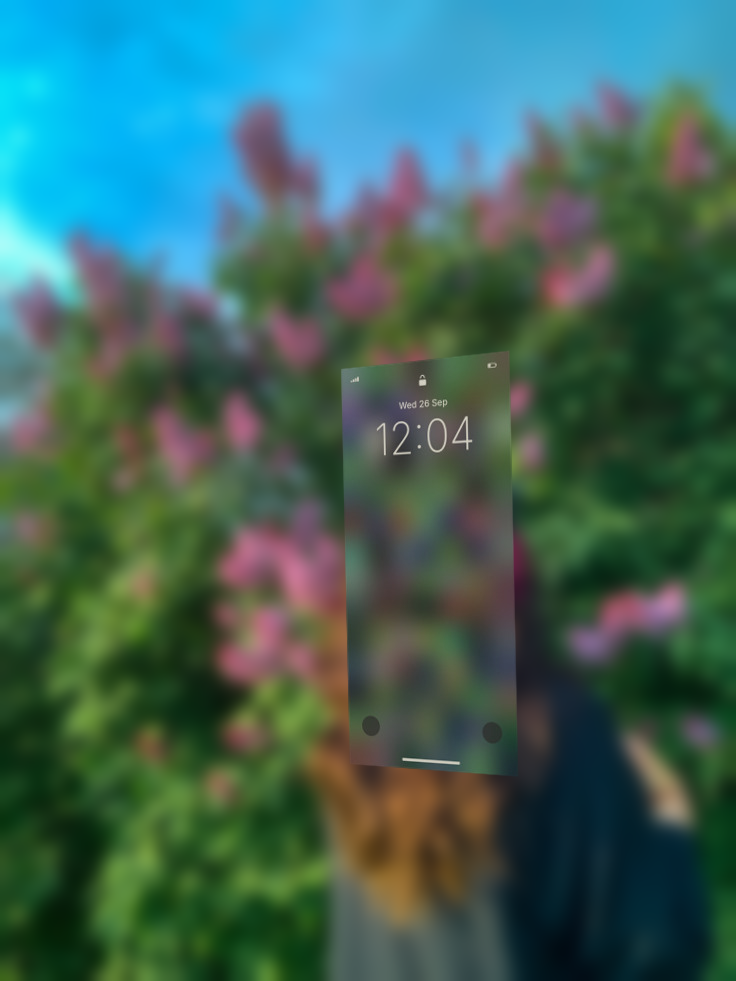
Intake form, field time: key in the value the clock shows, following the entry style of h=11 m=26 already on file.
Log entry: h=12 m=4
